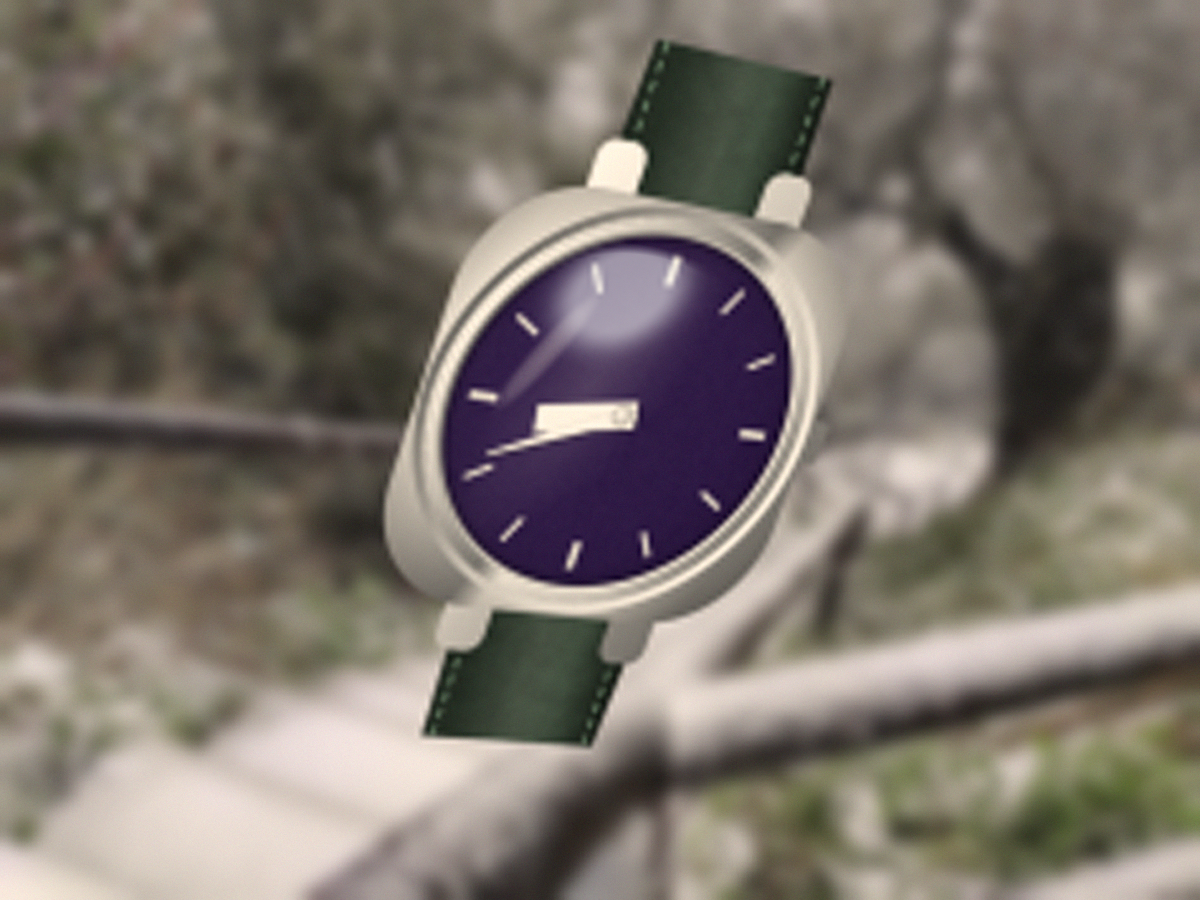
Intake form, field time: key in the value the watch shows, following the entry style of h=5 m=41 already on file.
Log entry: h=8 m=41
